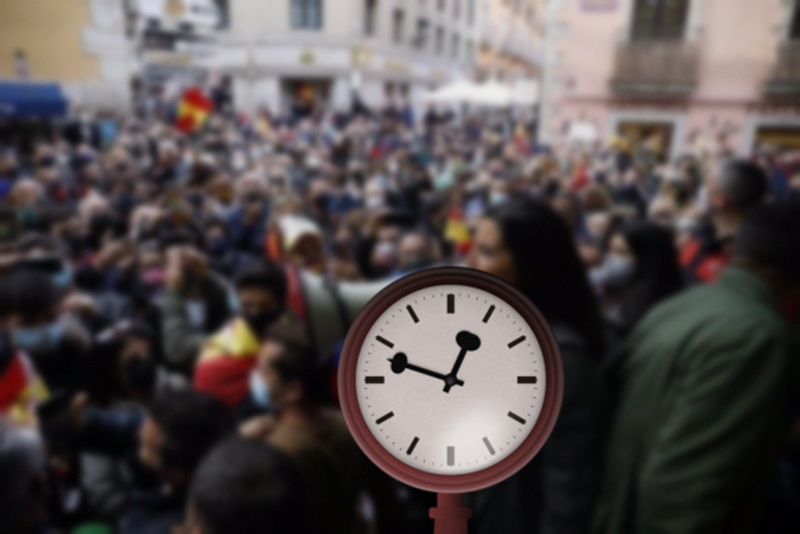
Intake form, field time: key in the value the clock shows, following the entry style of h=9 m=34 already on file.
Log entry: h=12 m=48
